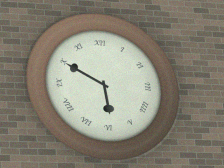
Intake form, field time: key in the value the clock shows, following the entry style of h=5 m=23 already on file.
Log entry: h=5 m=50
